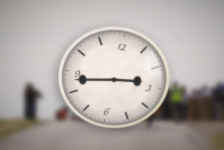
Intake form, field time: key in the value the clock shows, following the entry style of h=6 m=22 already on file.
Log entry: h=2 m=43
